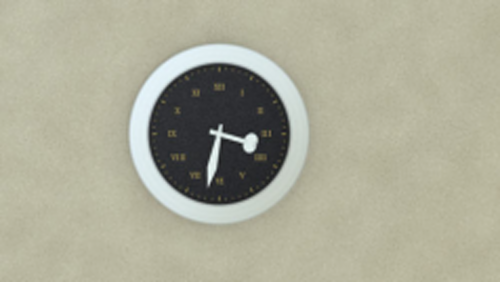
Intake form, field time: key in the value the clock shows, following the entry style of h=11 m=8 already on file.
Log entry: h=3 m=32
